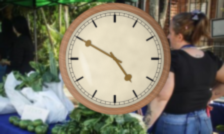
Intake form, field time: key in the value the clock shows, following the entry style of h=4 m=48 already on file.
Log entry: h=4 m=50
